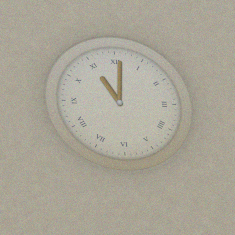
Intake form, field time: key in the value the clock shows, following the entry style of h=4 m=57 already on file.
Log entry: h=11 m=1
